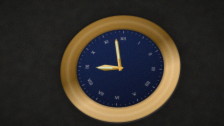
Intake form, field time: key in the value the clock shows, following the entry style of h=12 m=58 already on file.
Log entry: h=8 m=58
